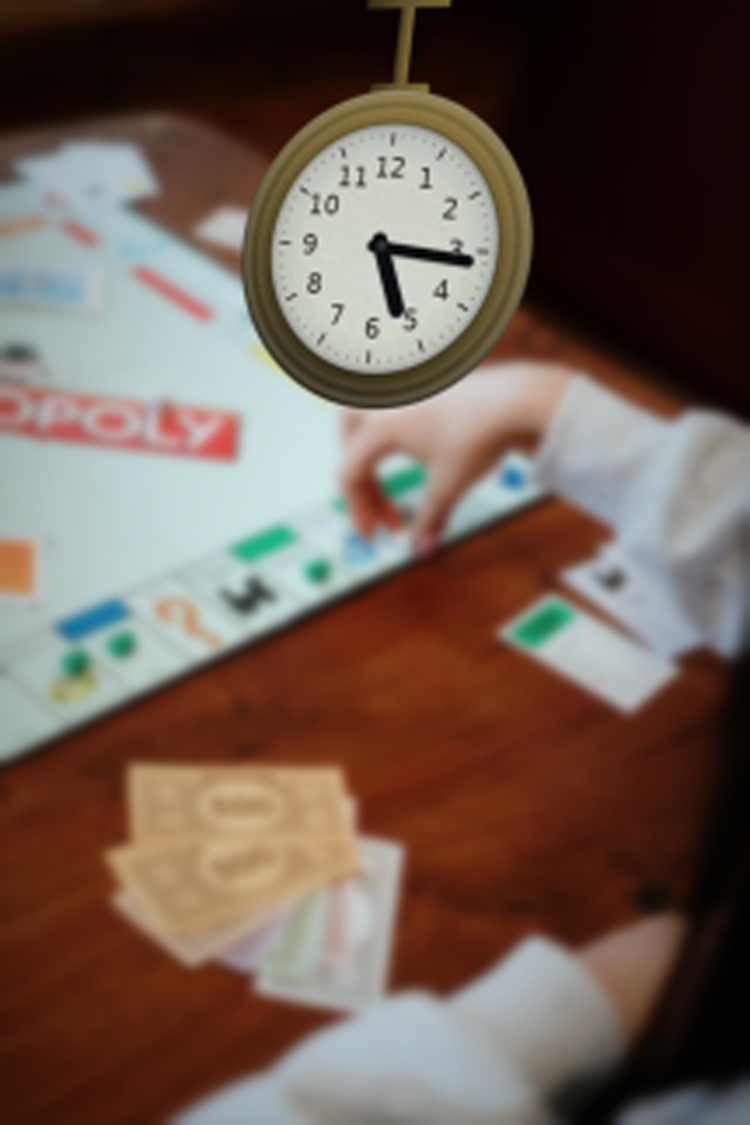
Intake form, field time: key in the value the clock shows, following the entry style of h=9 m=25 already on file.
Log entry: h=5 m=16
